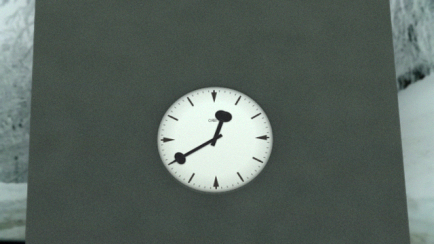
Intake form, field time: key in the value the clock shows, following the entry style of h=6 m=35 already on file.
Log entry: h=12 m=40
